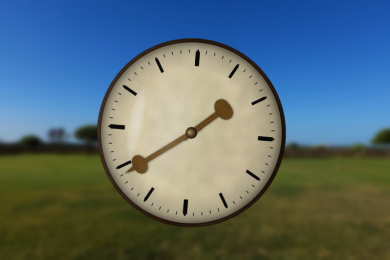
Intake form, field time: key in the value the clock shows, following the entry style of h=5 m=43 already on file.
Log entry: h=1 m=39
